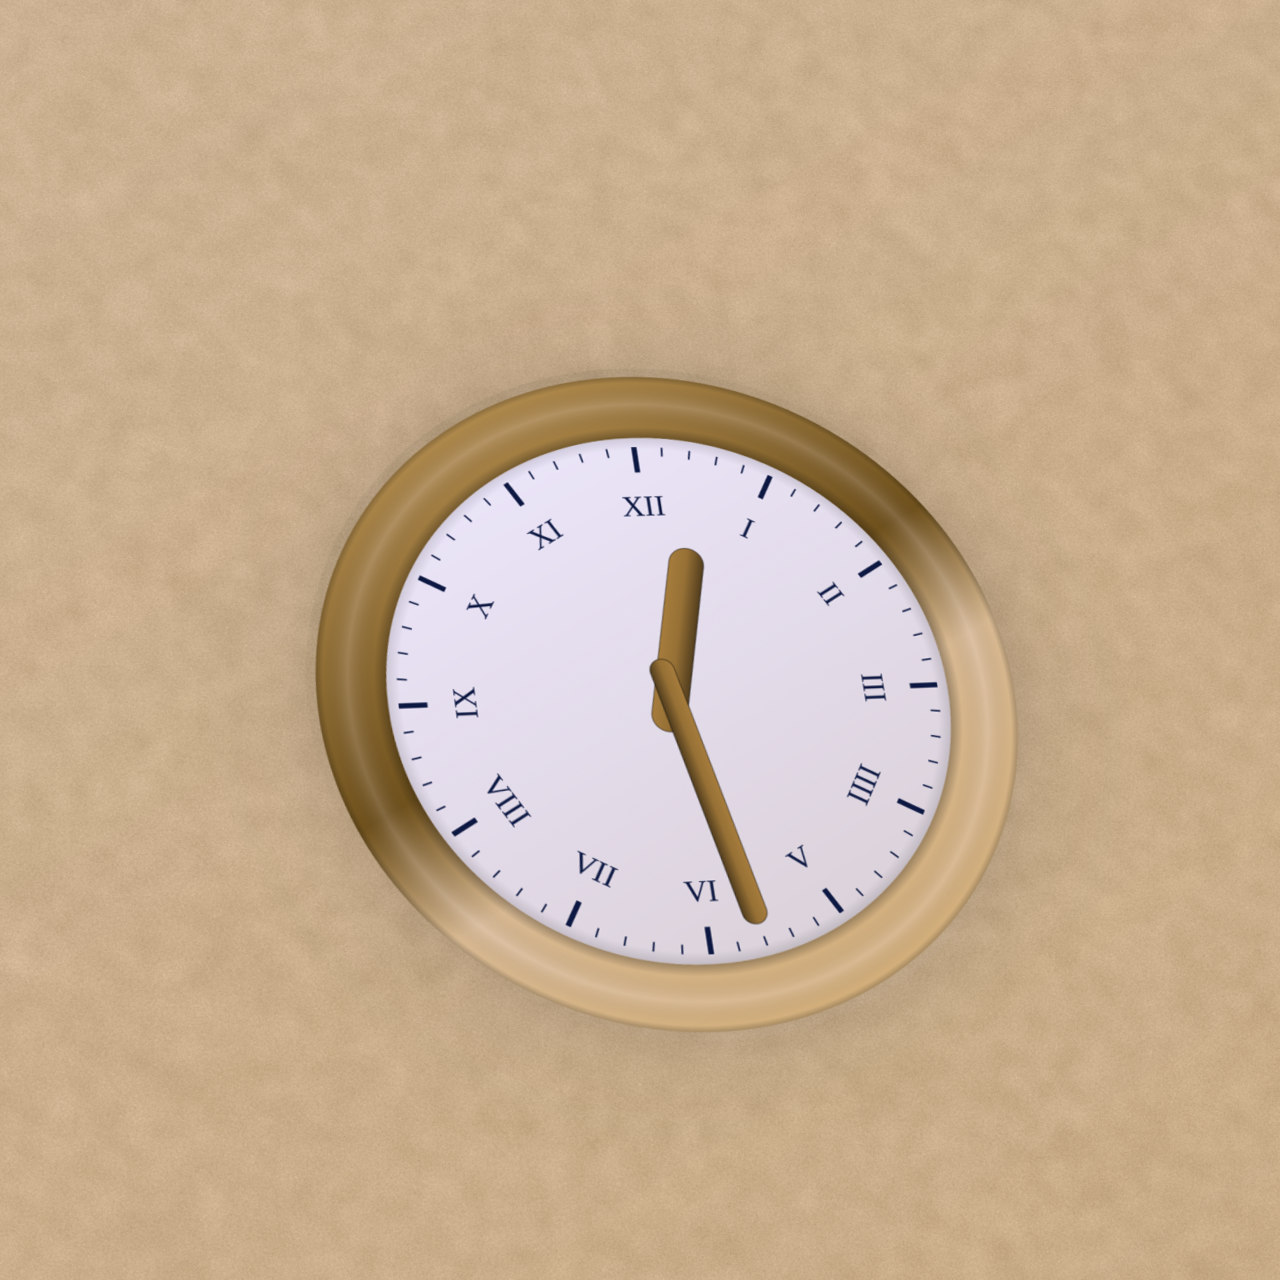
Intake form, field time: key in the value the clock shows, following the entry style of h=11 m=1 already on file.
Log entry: h=12 m=28
